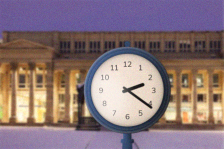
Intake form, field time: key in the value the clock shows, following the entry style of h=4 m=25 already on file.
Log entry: h=2 m=21
